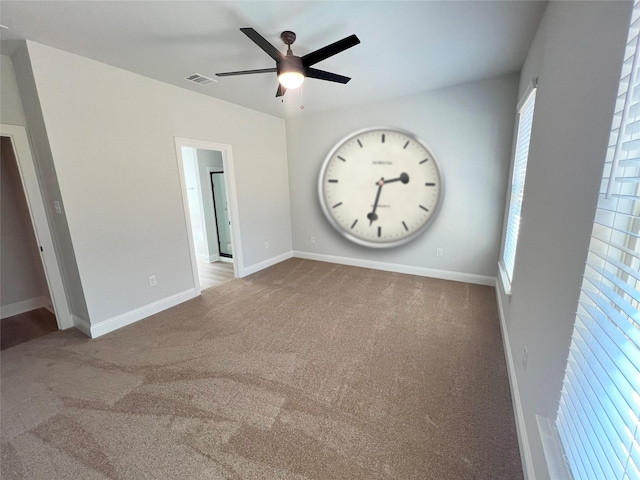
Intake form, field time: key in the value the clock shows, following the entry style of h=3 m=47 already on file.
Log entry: h=2 m=32
